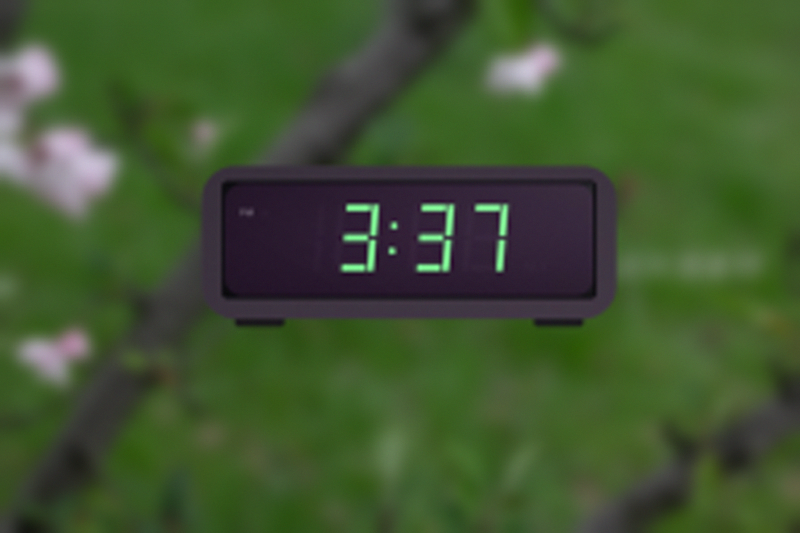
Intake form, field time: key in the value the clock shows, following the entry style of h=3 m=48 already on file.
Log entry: h=3 m=37
